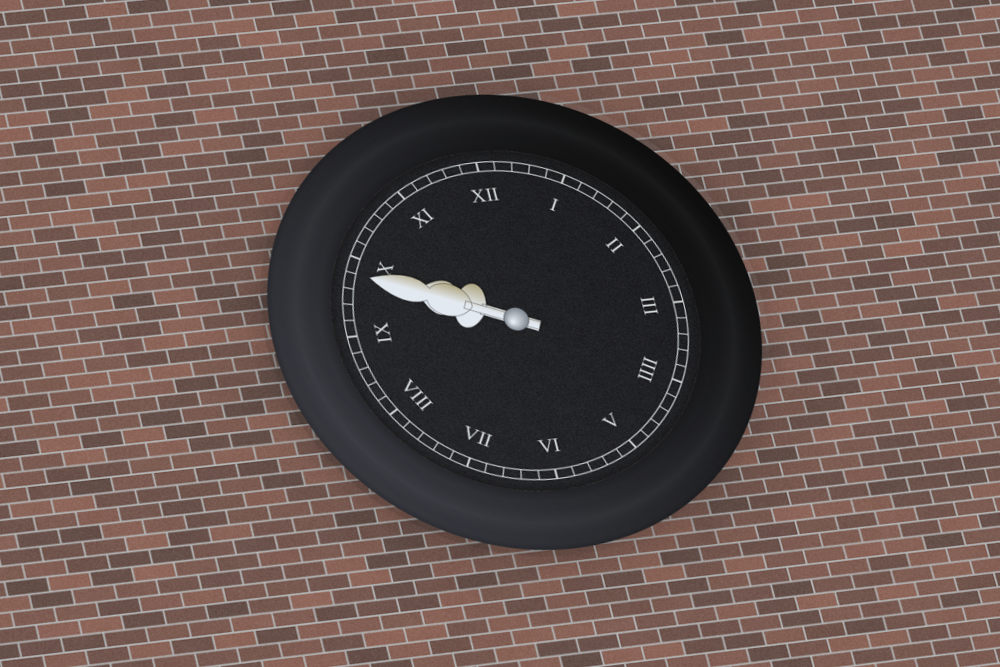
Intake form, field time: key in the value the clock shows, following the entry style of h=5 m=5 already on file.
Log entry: h=9 m=49
